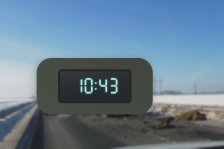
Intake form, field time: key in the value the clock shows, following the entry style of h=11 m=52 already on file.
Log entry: h=10 m=43
